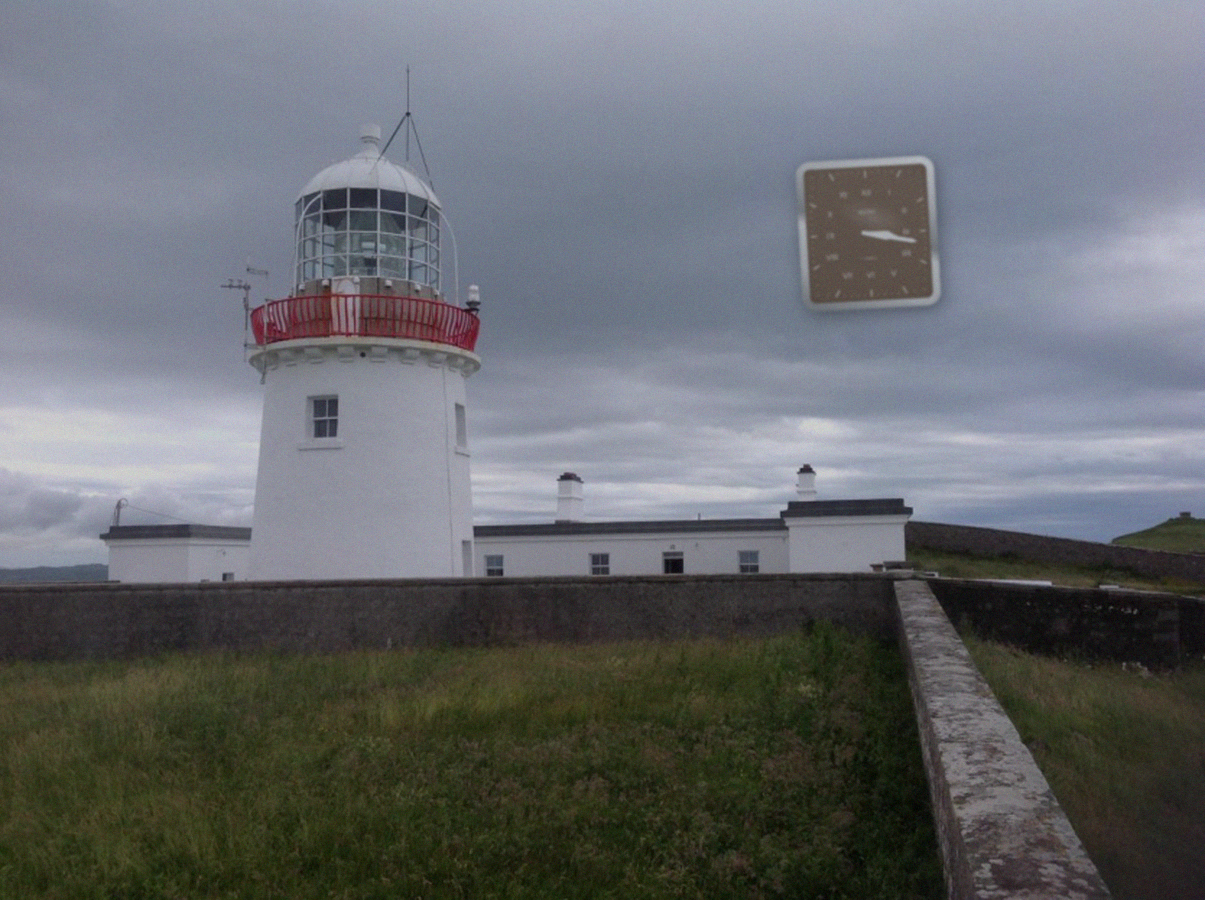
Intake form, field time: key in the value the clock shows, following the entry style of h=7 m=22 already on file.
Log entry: h=3 m=17
